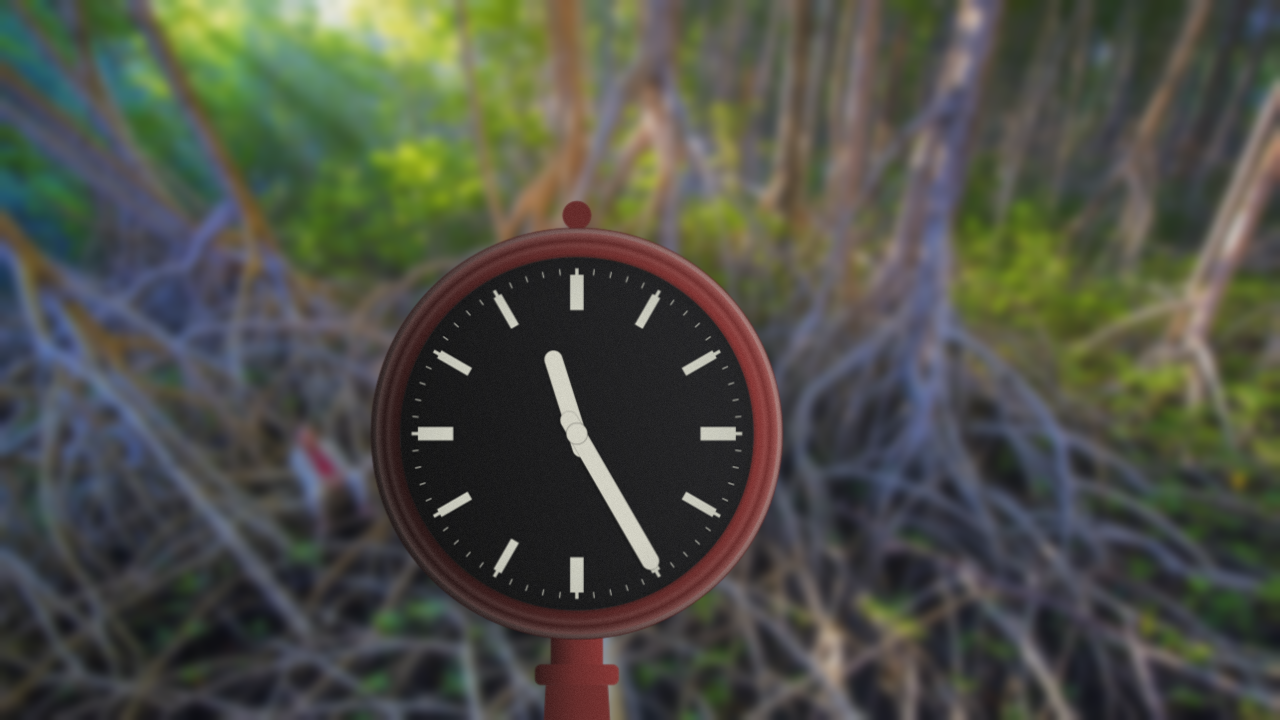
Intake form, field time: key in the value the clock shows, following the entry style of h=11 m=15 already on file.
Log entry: h=11 m=25
